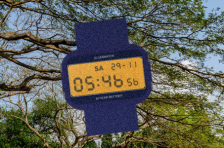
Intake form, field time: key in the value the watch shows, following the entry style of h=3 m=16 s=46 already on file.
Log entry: h=5 m=46 s=56
